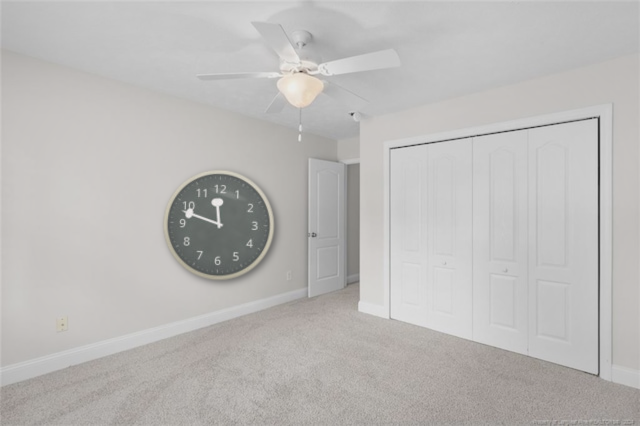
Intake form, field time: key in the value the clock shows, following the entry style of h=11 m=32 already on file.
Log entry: h=11 m=48
